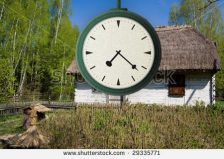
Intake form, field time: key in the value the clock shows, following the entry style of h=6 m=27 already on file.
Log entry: h=7 m=22
